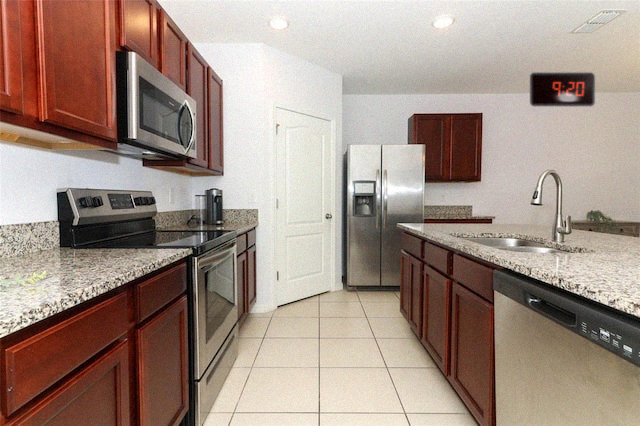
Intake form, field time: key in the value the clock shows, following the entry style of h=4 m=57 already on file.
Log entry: h=9 m=20
